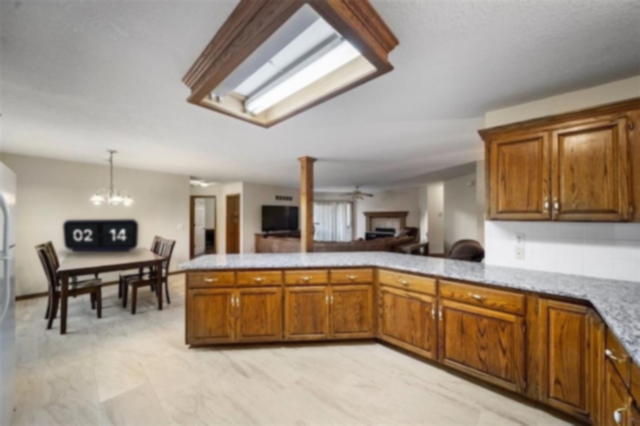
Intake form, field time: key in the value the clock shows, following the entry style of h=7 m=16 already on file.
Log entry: h=2 m=14
